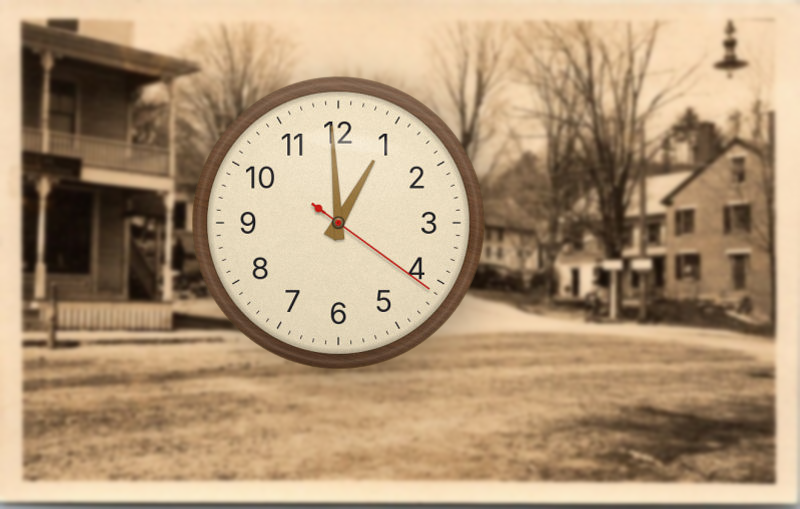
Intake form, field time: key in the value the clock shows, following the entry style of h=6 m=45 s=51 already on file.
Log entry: h=12 m=59 s=21
